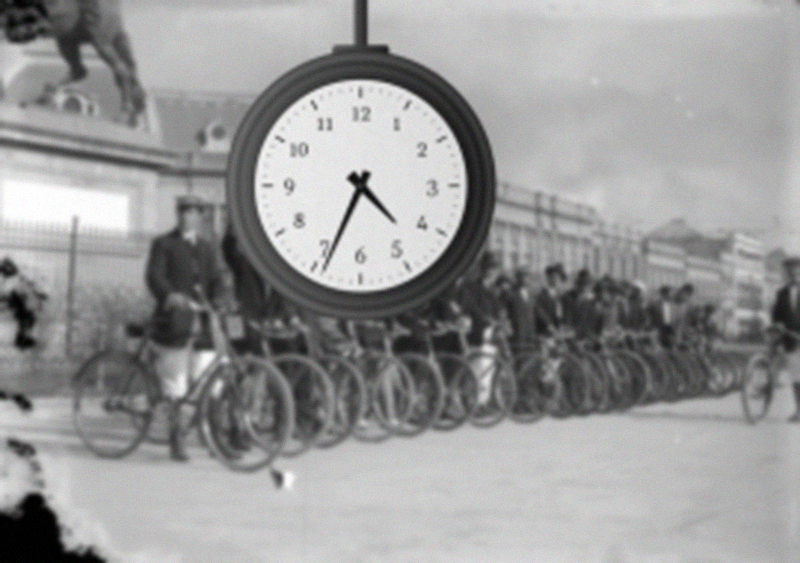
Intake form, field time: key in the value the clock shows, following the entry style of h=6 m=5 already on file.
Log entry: h=4 m=34
